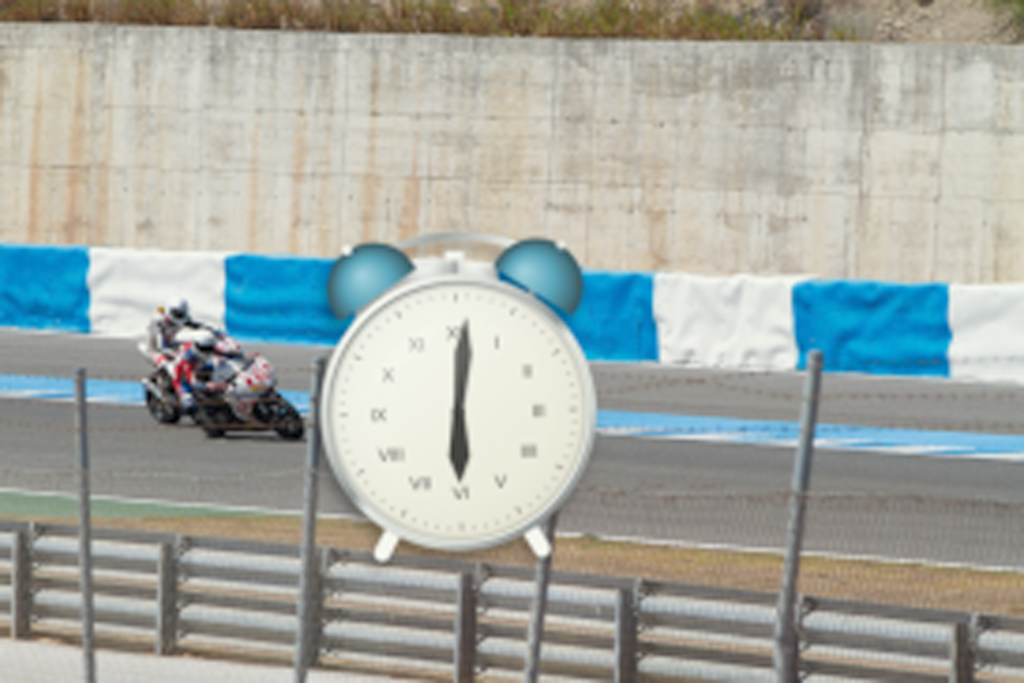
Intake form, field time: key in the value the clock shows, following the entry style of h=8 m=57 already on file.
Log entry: h=6 m=1
